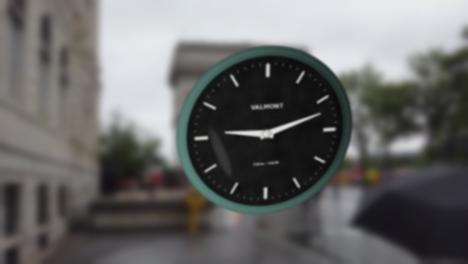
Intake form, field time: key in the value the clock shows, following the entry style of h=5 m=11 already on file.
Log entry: h=9 m=12
